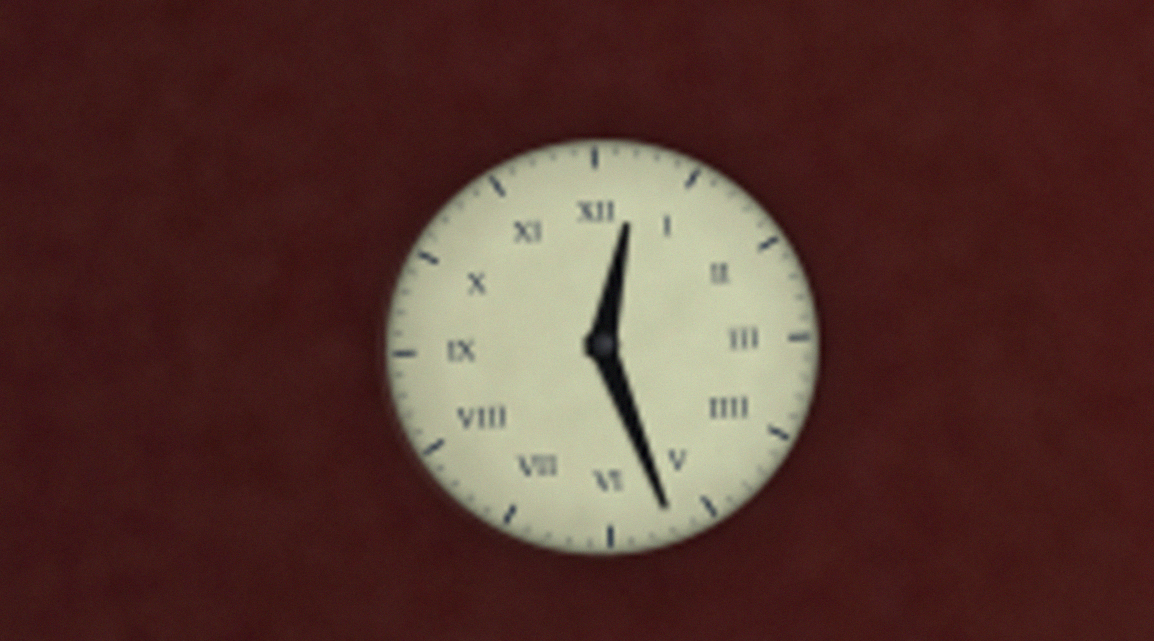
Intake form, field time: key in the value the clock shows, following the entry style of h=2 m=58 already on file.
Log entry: h=12 m=27
